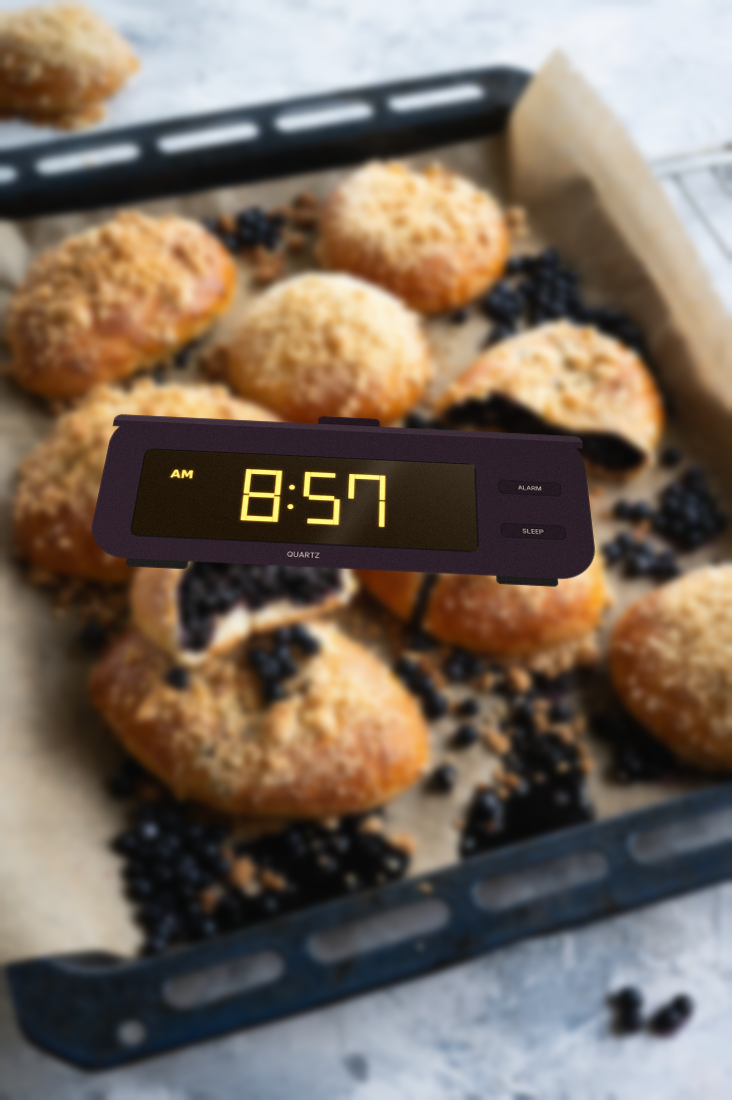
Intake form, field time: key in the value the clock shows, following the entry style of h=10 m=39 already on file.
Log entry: h=8 m=57
